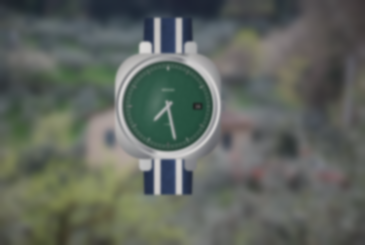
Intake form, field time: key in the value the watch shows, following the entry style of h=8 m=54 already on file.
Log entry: h=7 m=28
